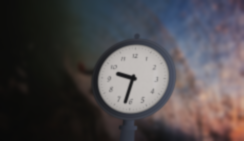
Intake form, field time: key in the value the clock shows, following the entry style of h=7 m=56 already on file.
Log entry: h=9 m=32
